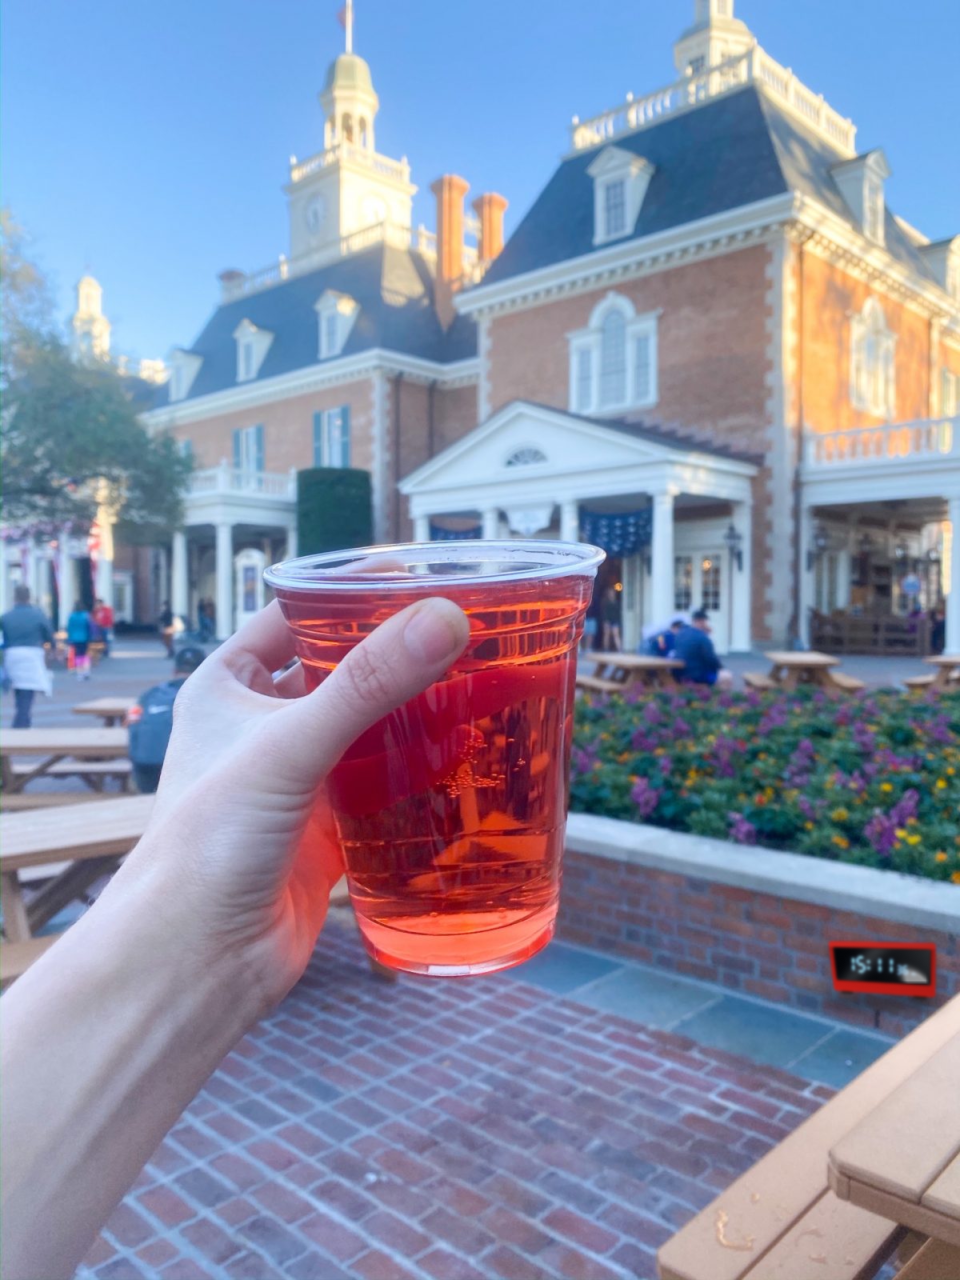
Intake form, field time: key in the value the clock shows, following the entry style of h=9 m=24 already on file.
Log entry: h=15 m=11
